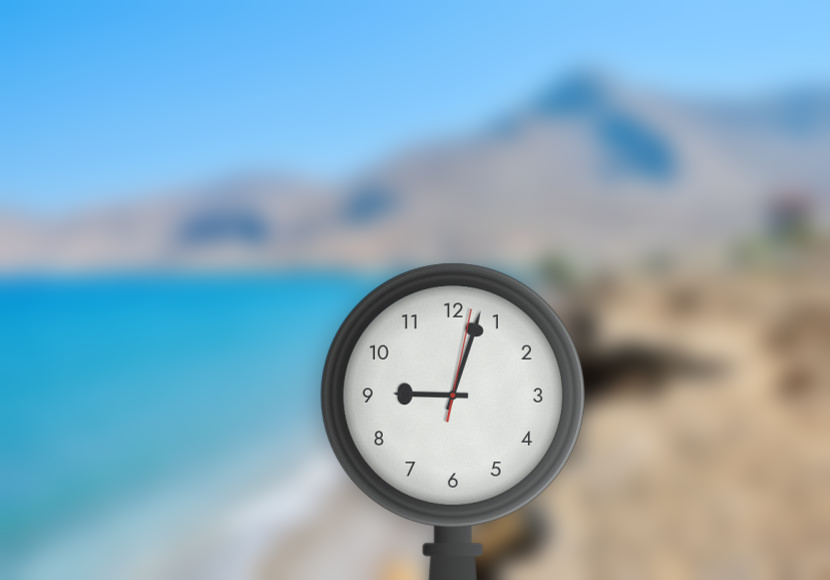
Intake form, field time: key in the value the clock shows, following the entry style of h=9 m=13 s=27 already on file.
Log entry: h=9 m=3 s=2
